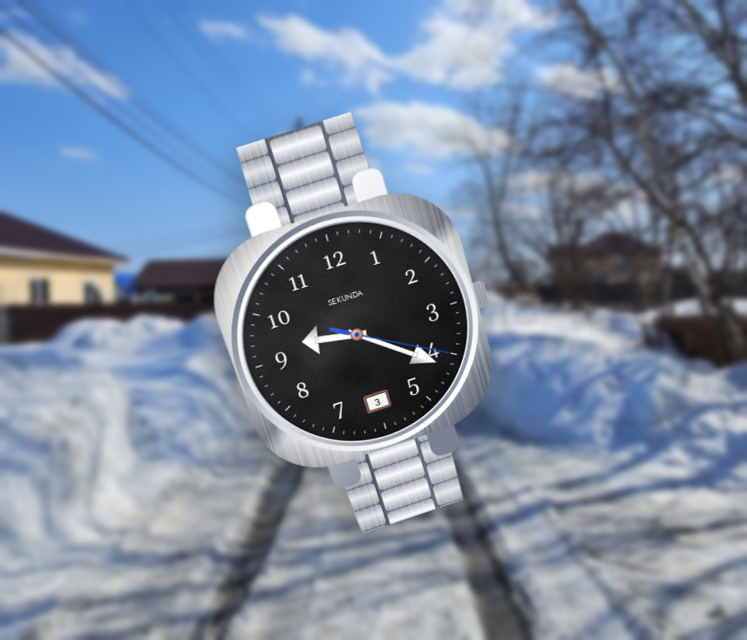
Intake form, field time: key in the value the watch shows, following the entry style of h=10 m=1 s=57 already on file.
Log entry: h=9 m=21 s=20
